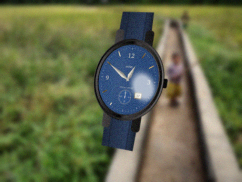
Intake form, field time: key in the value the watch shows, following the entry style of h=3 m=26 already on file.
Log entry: h=12 m=50
